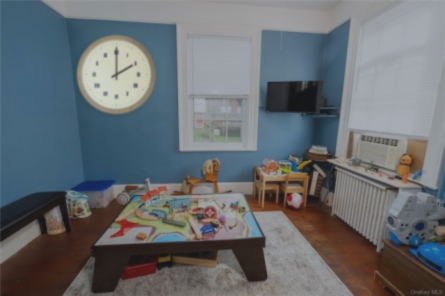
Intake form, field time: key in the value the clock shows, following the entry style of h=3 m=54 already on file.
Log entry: h=2 m=0
